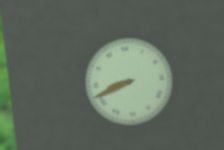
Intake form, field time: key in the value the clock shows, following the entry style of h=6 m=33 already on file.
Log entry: h=8 m=42
